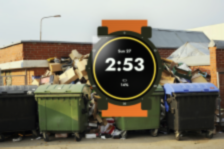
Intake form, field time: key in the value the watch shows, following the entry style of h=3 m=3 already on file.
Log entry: h=2 m=53
